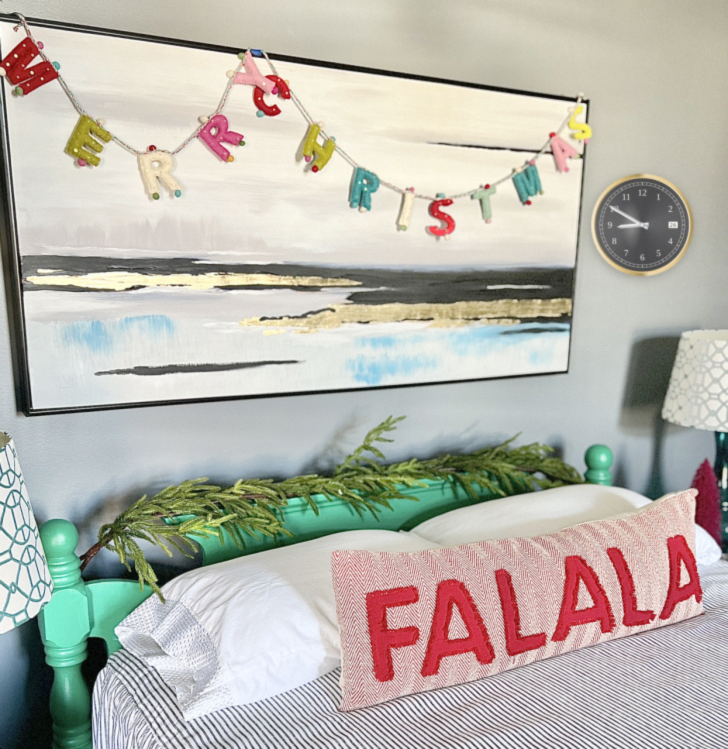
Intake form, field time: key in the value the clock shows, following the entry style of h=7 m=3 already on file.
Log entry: h=8 m=50
